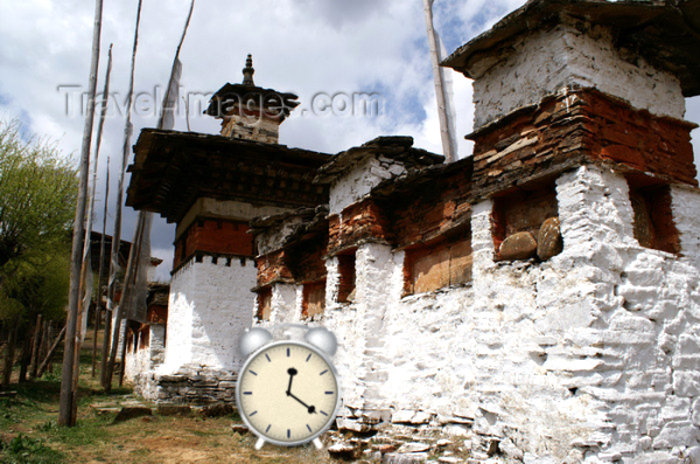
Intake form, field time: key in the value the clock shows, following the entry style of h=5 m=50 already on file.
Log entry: h=12 m=21
